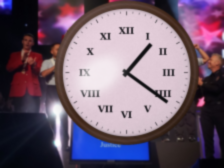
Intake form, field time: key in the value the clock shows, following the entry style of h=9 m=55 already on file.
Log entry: h=1 m=21
